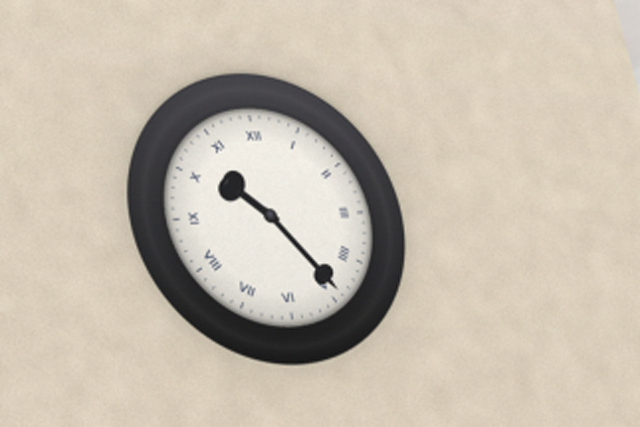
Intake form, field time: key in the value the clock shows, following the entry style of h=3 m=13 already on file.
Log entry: h=10 m=24
